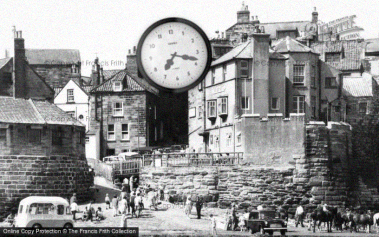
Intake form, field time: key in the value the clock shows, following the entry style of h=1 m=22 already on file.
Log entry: h=7 m=18
